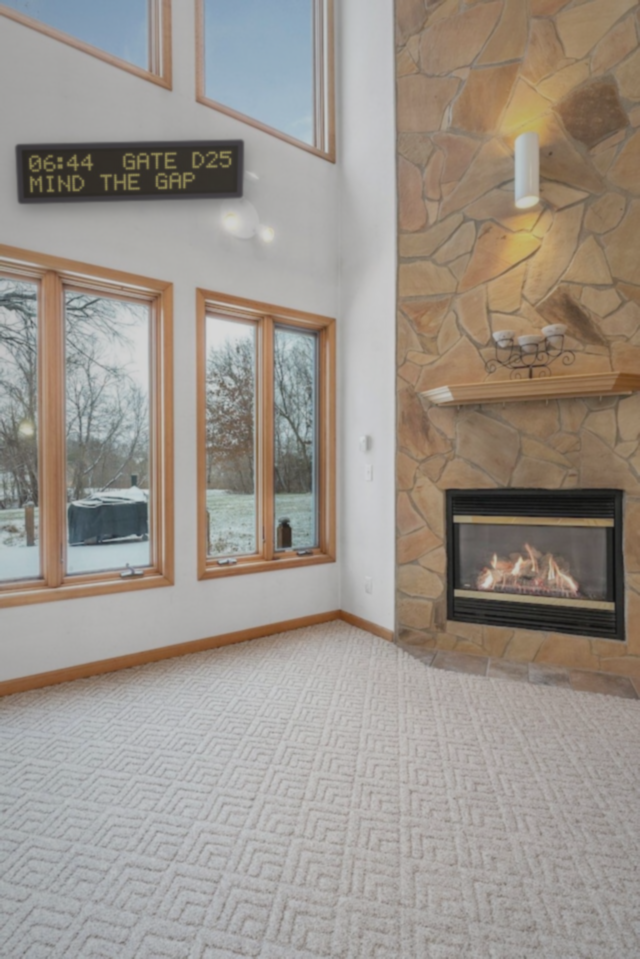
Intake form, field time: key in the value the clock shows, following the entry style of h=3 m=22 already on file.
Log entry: h=6 m=44
